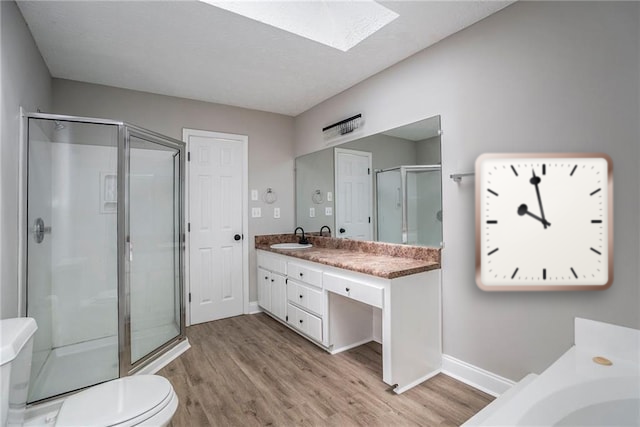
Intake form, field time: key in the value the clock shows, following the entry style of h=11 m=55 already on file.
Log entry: h=9 m=58
